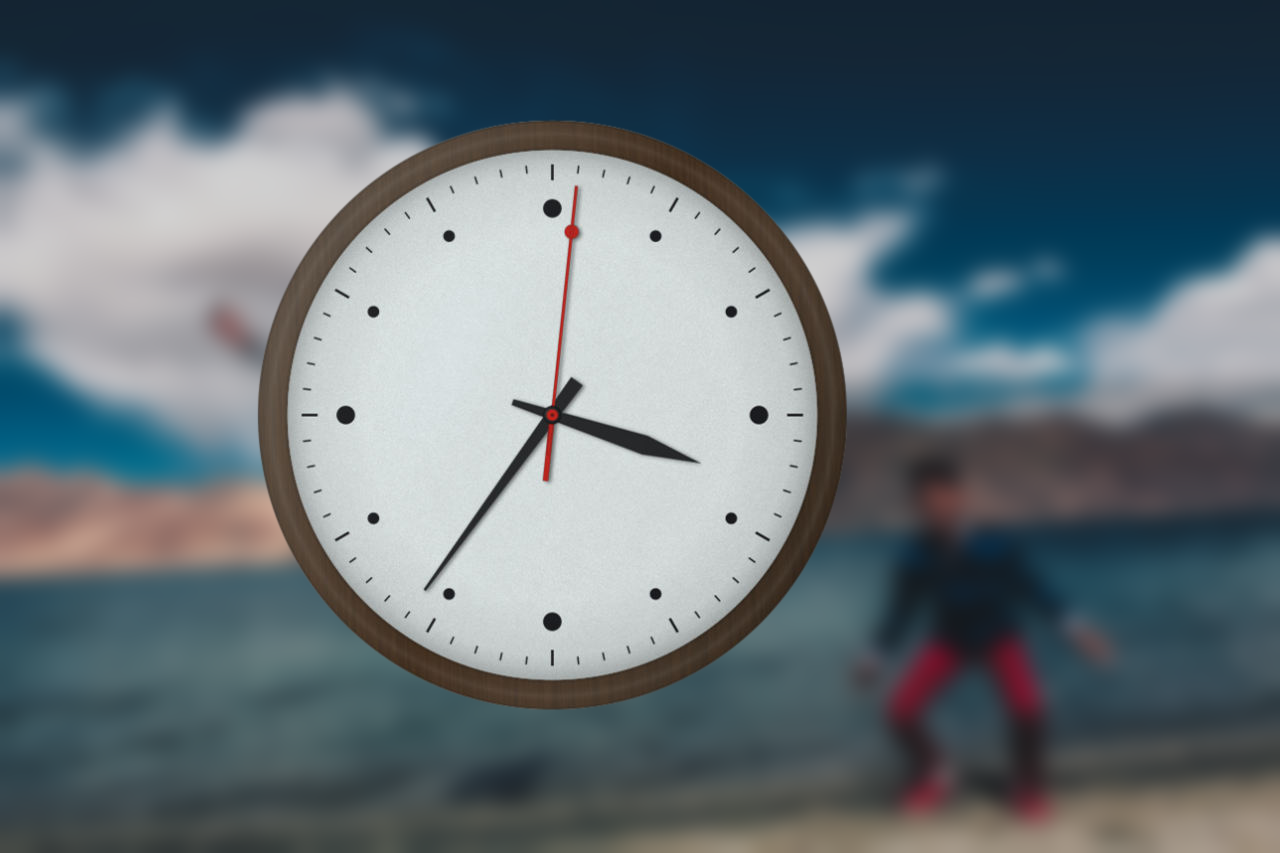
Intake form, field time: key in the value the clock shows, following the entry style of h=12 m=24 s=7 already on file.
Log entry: h=3 m=36 s=1
